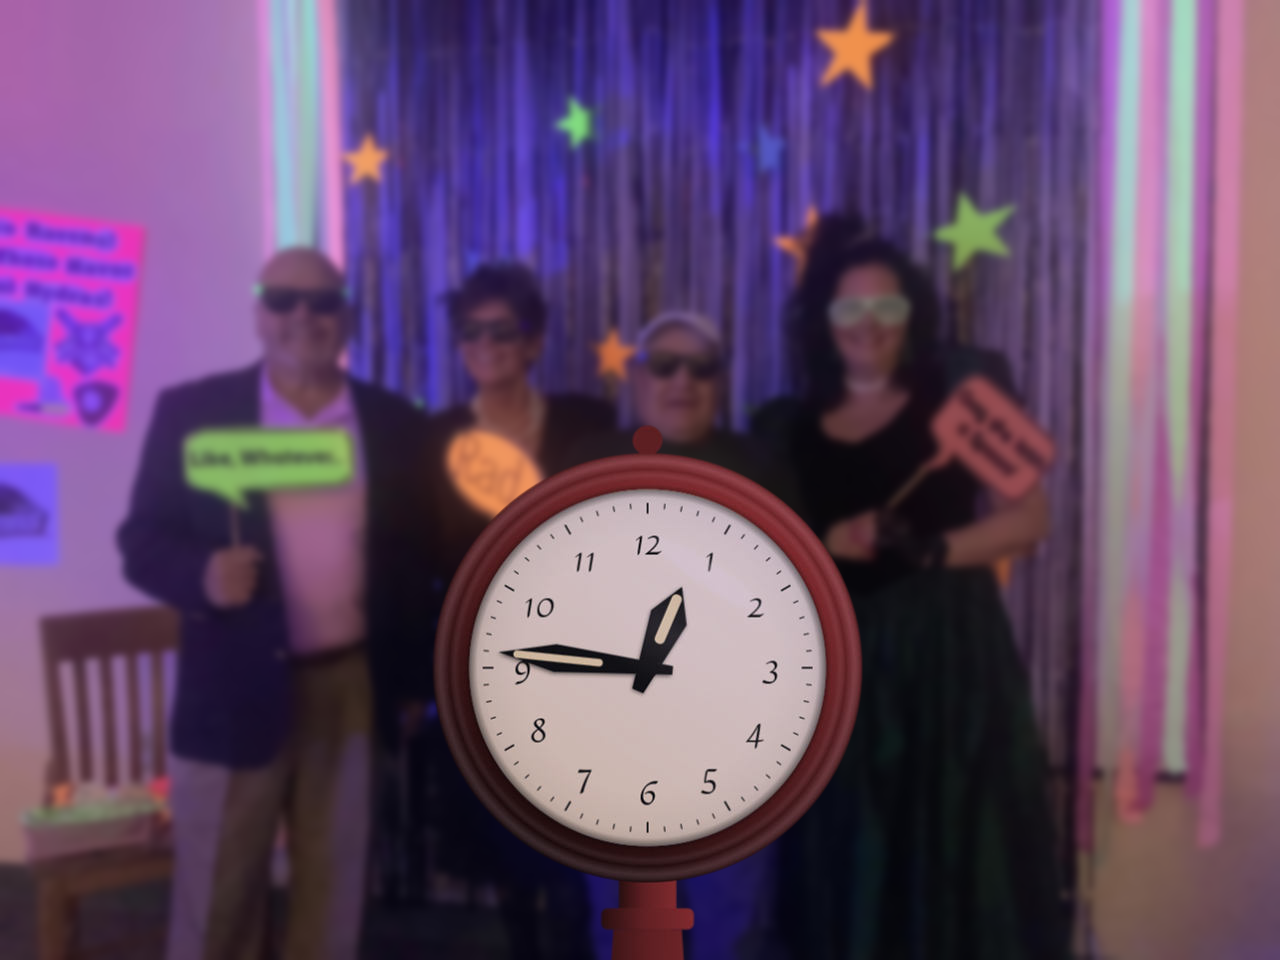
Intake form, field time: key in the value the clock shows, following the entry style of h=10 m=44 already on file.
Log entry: h=12 m=46
